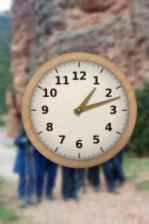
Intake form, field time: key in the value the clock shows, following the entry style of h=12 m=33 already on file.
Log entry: h=1 m=12
